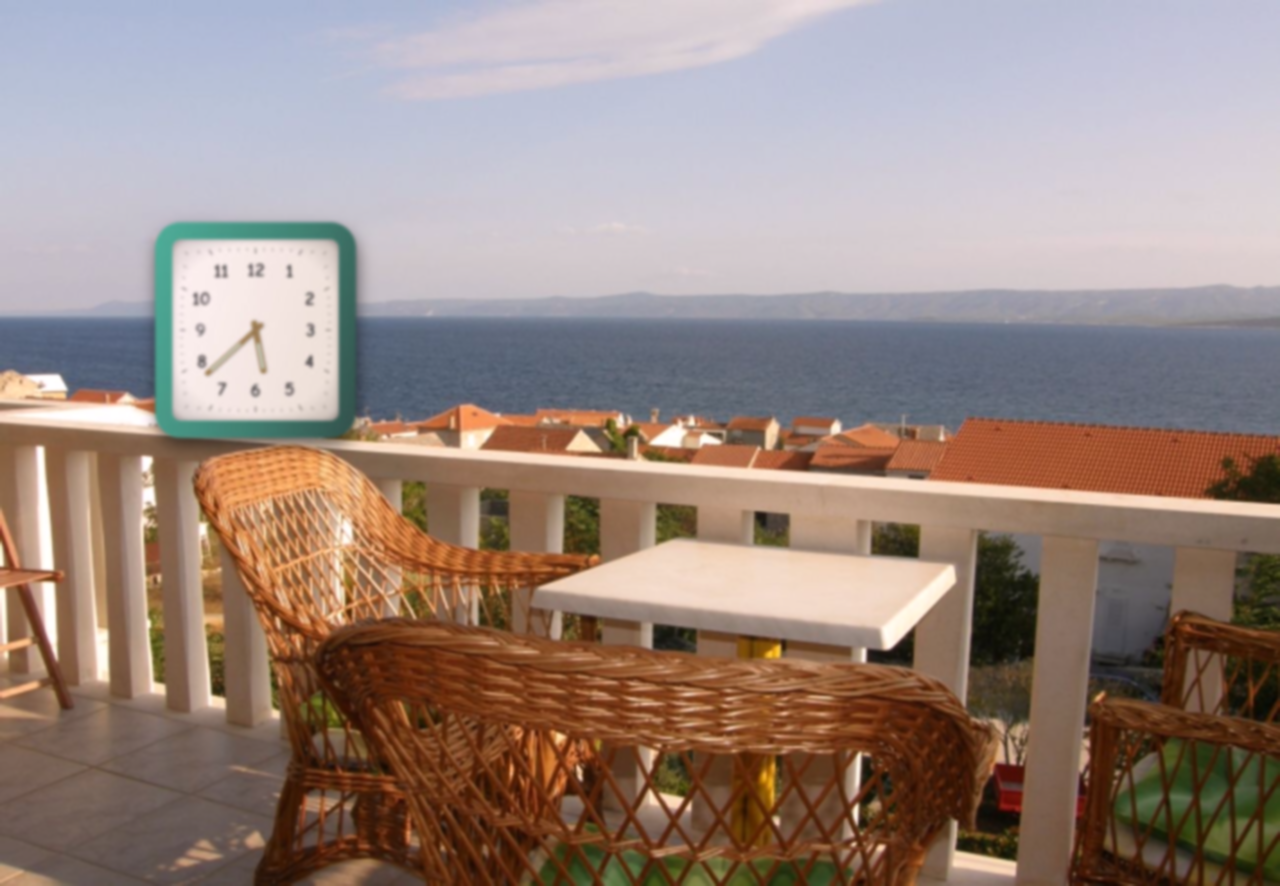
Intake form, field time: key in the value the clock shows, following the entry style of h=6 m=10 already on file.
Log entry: h=5 m=38
